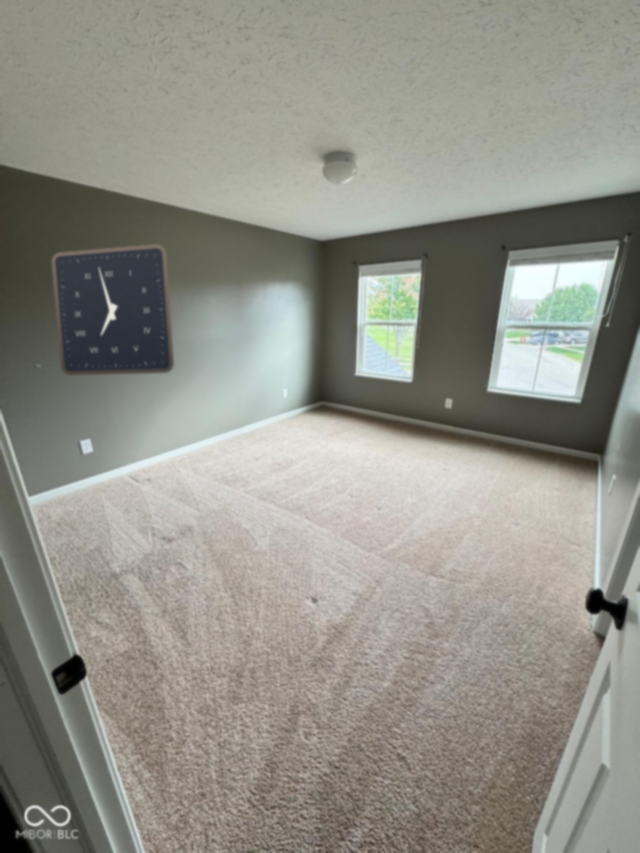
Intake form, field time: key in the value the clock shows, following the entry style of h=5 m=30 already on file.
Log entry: h=6 m=58
